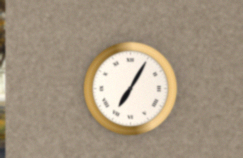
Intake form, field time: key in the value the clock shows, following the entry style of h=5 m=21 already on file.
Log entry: h=7 m=5
